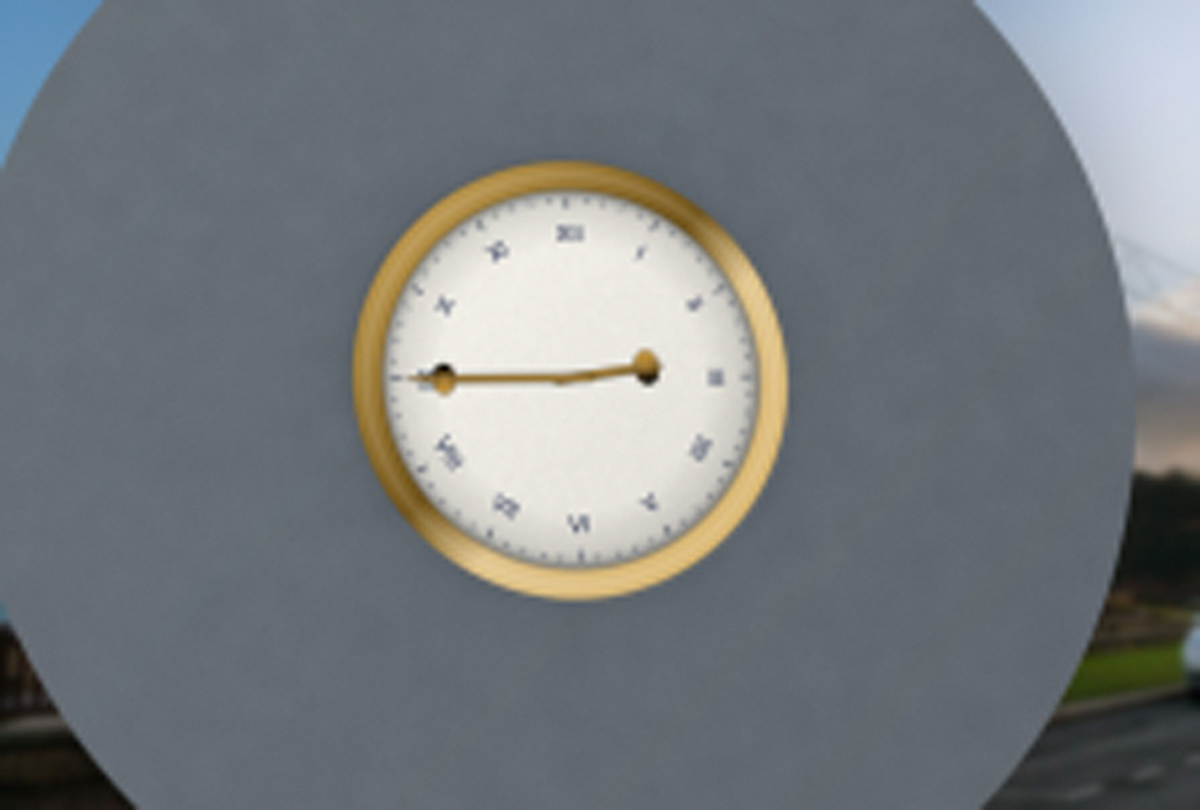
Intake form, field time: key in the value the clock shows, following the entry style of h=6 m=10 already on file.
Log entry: h=2 m=45
